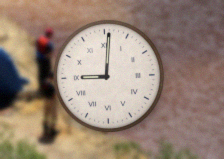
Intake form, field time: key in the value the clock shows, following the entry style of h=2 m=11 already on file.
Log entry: h=9 m=1
